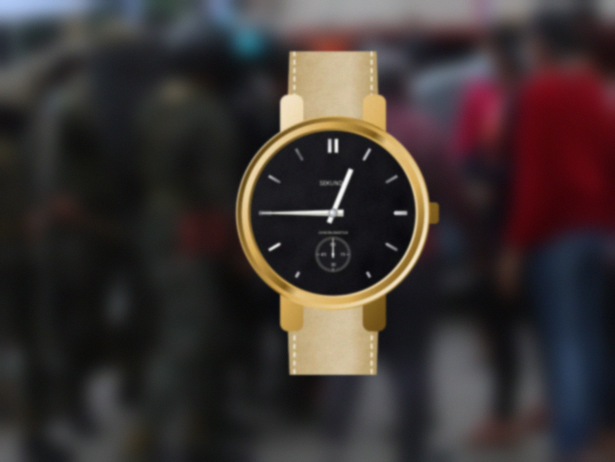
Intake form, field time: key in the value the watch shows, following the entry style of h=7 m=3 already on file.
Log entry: h=12 m=45
